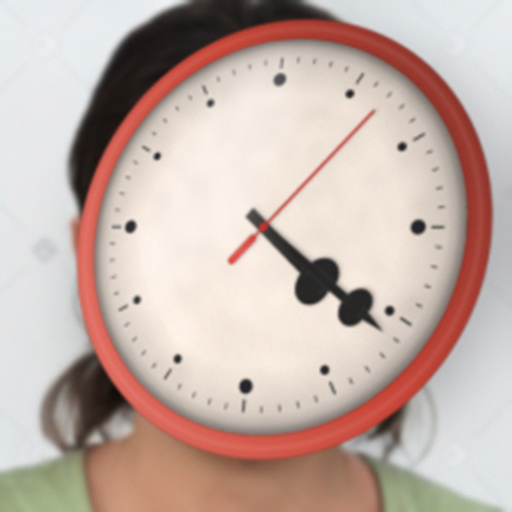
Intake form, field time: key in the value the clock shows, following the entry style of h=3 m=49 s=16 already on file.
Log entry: h=4 m=21 s=7
